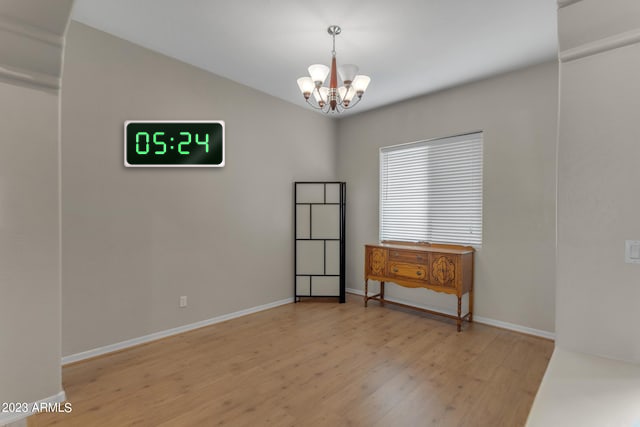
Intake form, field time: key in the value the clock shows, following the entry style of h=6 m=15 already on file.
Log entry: h=5 m=24
